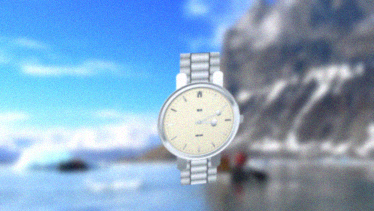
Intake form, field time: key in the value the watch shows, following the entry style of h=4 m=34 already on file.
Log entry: h=3 m=11
